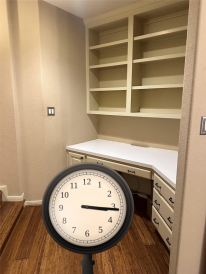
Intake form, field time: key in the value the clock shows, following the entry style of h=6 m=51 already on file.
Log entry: h=3 m=16
